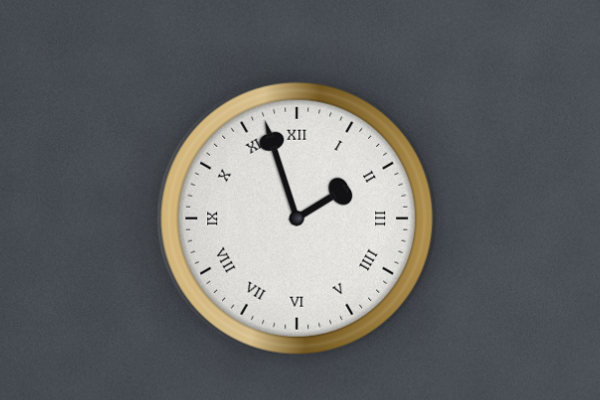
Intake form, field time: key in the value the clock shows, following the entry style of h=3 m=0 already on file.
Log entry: h=1 m=57
